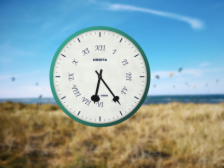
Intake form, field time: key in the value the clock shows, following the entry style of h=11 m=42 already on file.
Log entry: h=6 m=24
